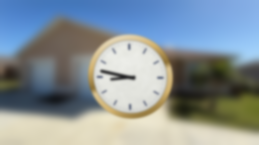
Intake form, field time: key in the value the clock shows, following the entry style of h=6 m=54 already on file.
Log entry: h=8 m=47
